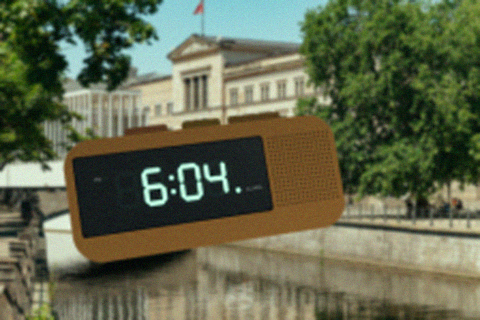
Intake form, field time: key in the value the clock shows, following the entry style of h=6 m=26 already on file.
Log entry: h=6 m=4
